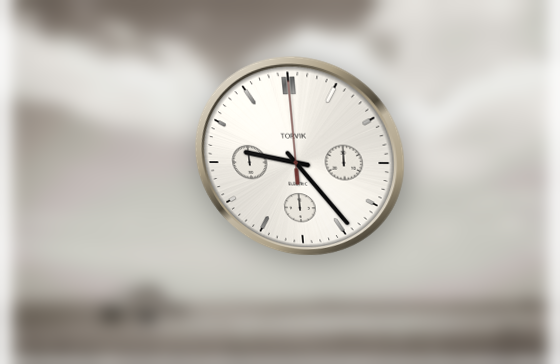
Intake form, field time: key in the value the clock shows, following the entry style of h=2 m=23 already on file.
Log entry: h=9 m=24
